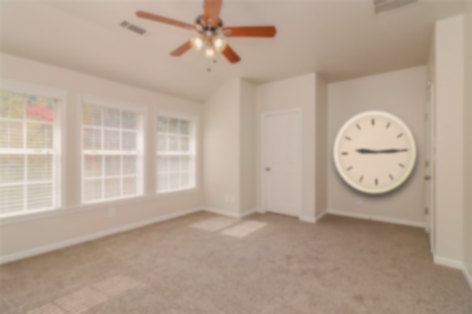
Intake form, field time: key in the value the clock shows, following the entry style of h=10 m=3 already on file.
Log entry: h=9 m=15
